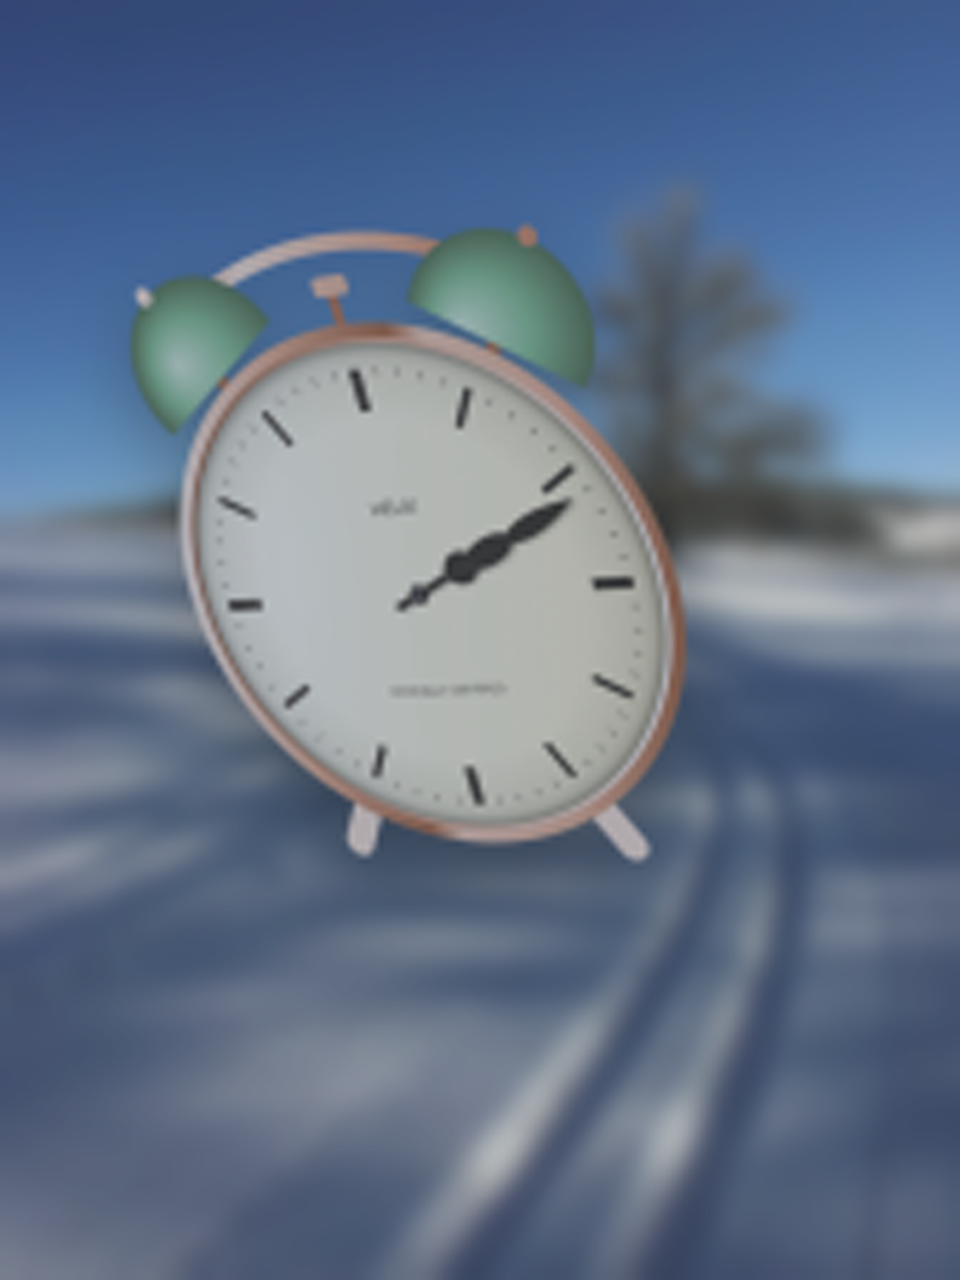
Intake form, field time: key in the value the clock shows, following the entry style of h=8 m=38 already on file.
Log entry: h=2 m=11
